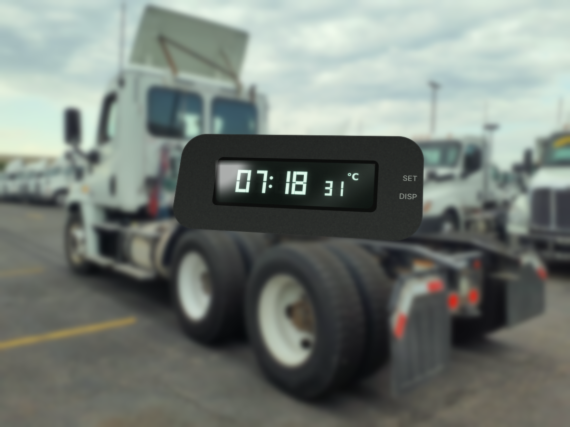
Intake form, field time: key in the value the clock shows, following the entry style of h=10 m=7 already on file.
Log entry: h=7 m=18
